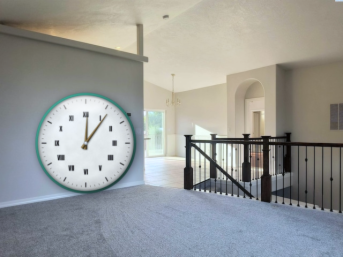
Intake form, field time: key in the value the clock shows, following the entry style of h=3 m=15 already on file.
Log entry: h=12 m=6
